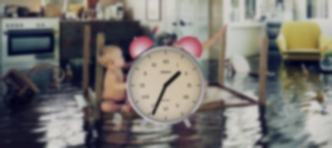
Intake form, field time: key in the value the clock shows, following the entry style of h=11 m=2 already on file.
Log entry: h=1 m=34
